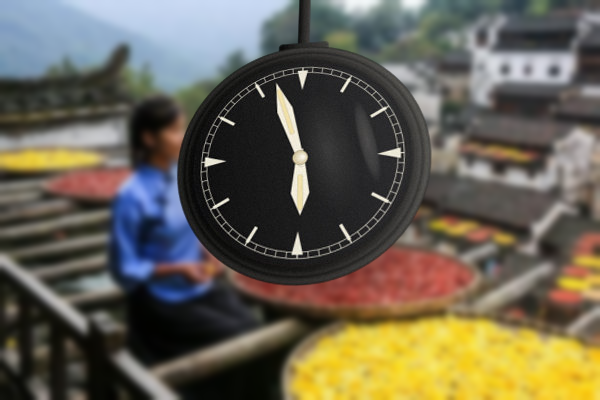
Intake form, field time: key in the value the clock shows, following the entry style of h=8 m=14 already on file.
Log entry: h=5 m=57
